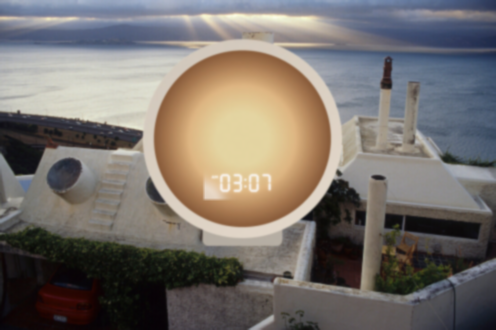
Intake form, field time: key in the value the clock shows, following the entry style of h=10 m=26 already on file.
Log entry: h=3 m=7
